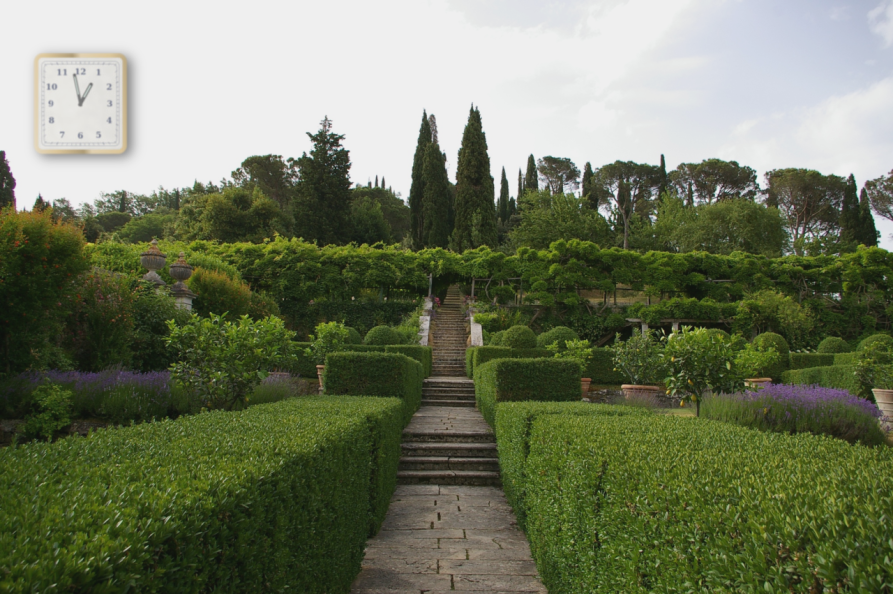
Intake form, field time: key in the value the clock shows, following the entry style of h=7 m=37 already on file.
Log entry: h=12 m=58
